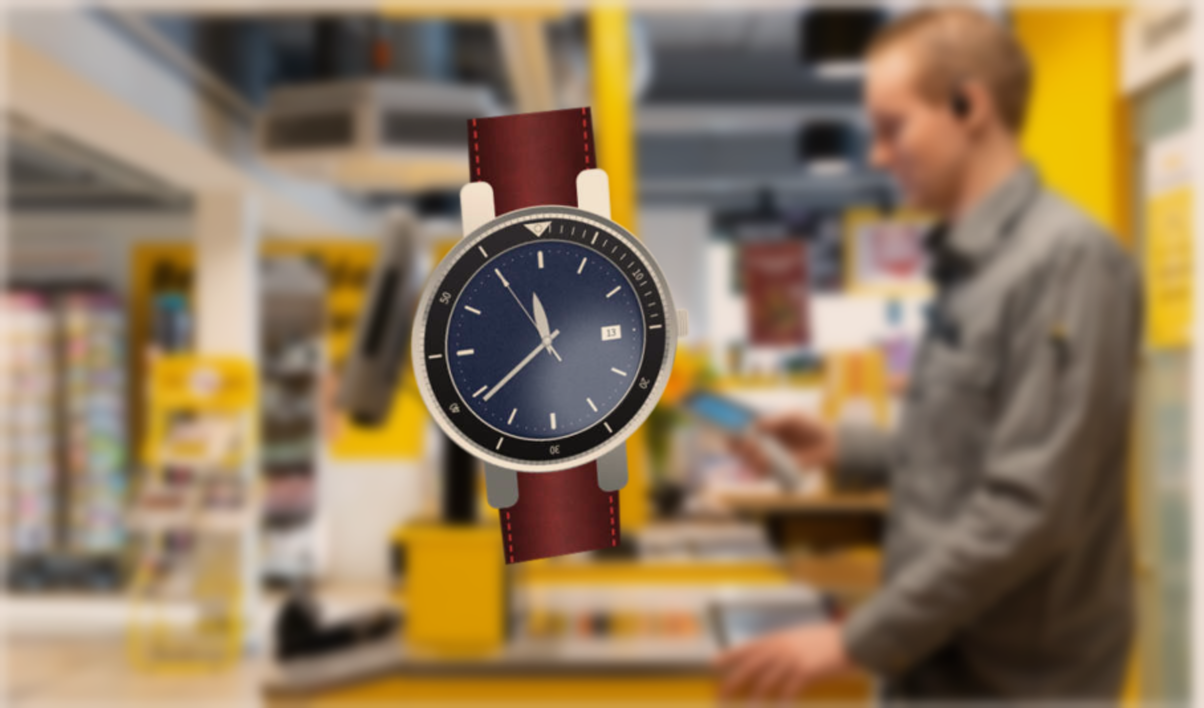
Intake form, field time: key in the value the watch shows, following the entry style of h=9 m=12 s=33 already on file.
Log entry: h=11 m=38 s=55
